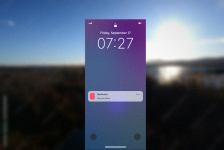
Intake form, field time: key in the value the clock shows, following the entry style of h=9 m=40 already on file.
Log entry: h=7 m=27
